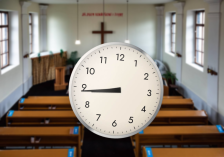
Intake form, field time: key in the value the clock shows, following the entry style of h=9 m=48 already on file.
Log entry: h=8 m=44
